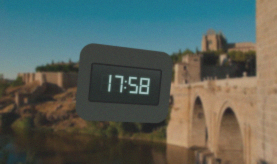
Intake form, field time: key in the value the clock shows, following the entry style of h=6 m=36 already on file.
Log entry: h=17 m=58
